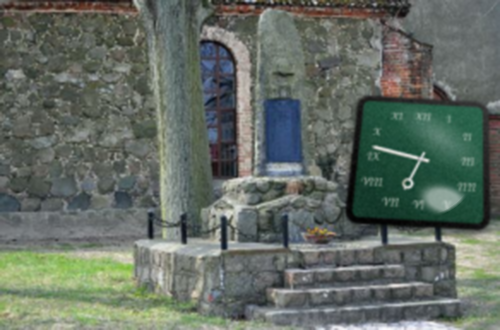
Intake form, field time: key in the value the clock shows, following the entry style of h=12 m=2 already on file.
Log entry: h=6 m=47
